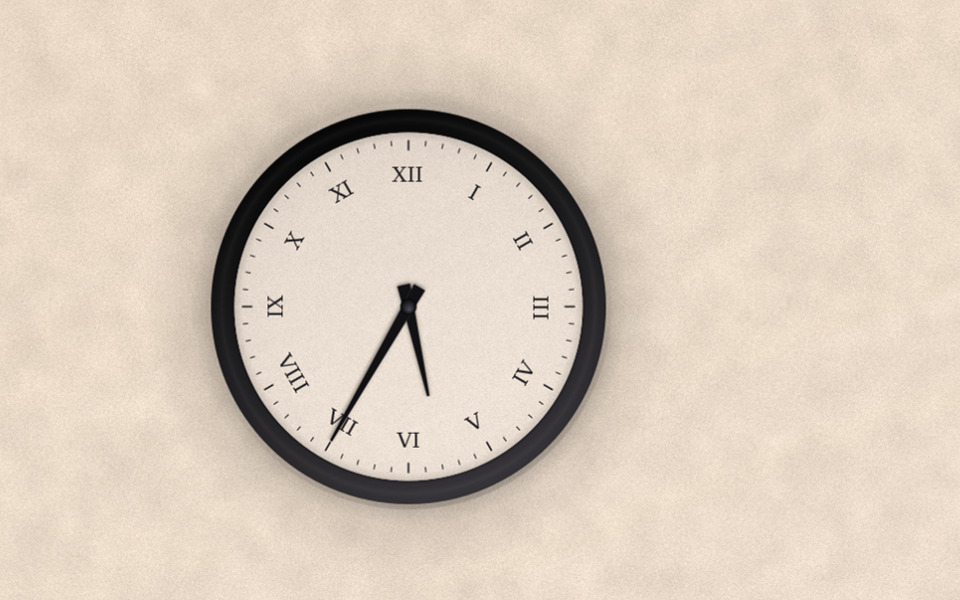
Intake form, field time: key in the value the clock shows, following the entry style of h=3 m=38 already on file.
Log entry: h=5 m=35
